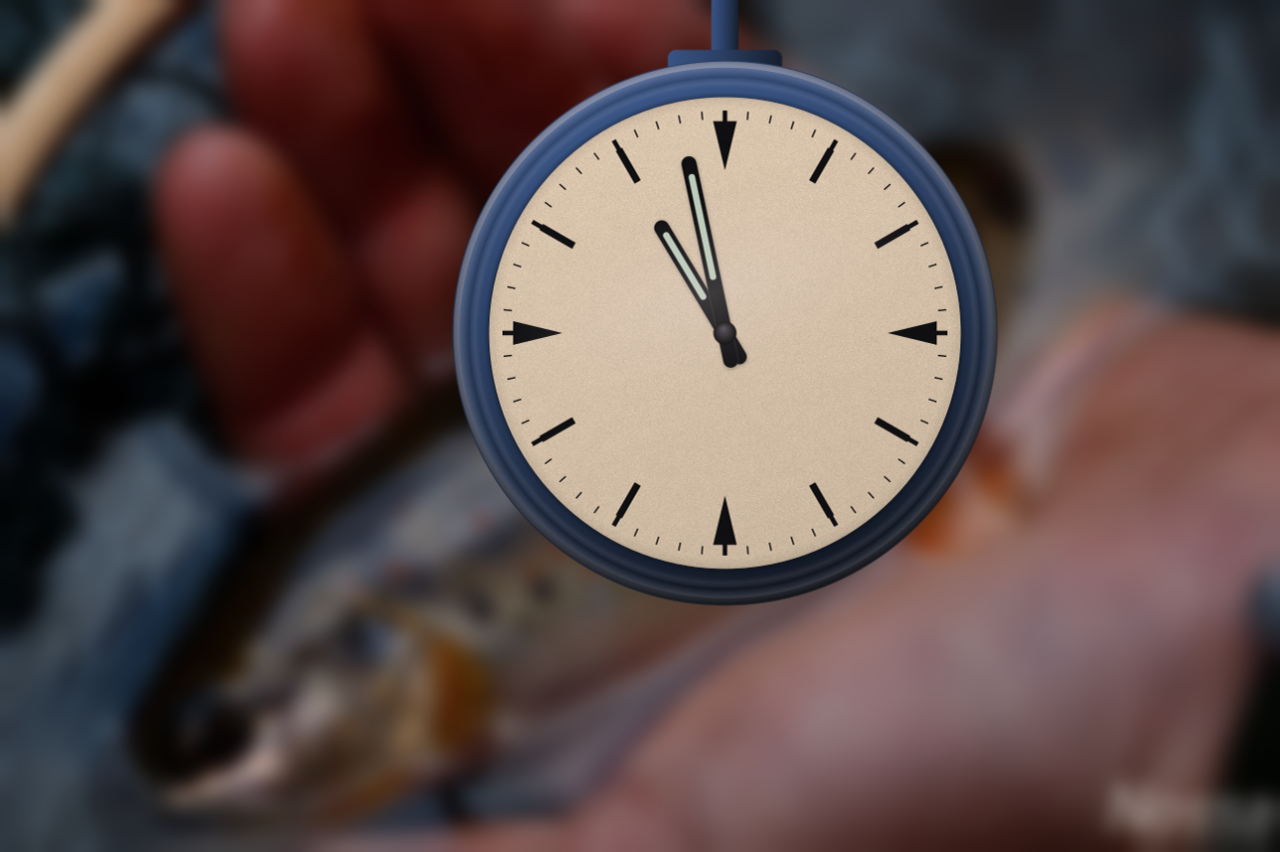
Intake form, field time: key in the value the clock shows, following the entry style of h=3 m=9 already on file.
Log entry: h=10 m=58
